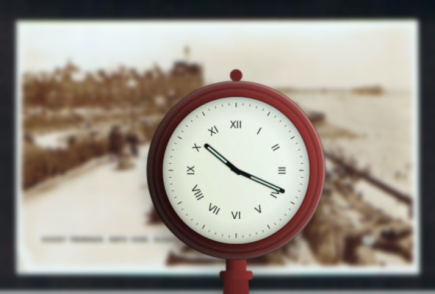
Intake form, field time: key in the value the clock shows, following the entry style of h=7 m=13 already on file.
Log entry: h=10 m=19
